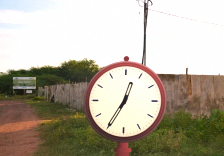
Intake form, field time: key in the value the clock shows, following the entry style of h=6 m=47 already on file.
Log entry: h=12 m=35
